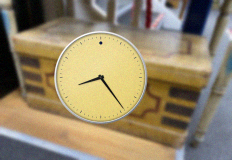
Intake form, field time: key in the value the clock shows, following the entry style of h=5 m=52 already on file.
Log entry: h=8 m=24
